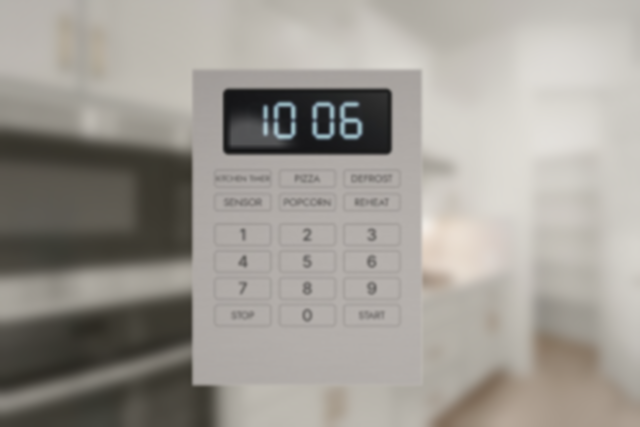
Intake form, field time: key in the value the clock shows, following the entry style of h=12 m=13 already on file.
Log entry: h=10 m=6
